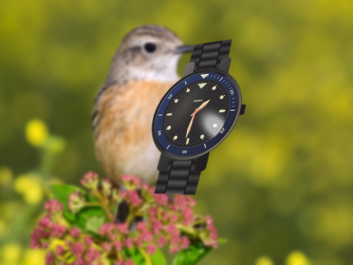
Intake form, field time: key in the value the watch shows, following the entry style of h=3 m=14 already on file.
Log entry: h=1 m=31
